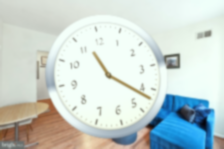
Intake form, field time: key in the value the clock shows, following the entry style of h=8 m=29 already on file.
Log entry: h=11 m=22
